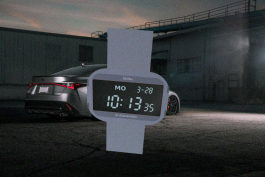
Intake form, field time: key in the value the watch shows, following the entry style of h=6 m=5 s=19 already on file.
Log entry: h=10 m=13 s=35
